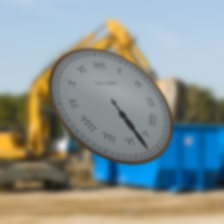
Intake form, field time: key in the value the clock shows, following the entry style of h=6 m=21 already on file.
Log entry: h=5 m=27
